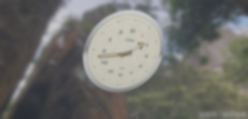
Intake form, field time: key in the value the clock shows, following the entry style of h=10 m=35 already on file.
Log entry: h=1 m=43
